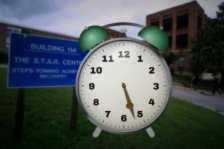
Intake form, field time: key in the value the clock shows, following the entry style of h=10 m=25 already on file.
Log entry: h=5 m=27
